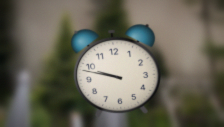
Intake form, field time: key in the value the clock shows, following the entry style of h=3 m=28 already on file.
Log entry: h=9 m=48
